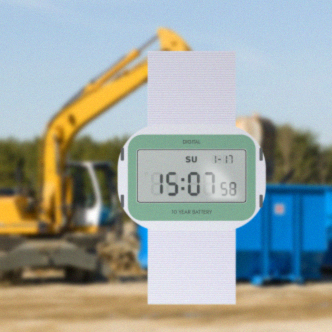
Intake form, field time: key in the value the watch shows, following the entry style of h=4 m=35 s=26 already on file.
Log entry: h=15 m=7 s=58
